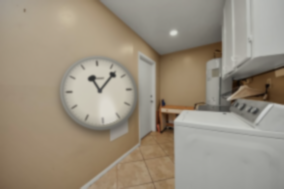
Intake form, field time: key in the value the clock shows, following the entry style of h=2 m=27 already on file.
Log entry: h=11 m=7
